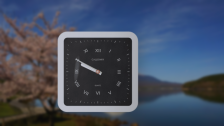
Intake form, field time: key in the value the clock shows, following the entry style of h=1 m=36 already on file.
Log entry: h=9 m=50
